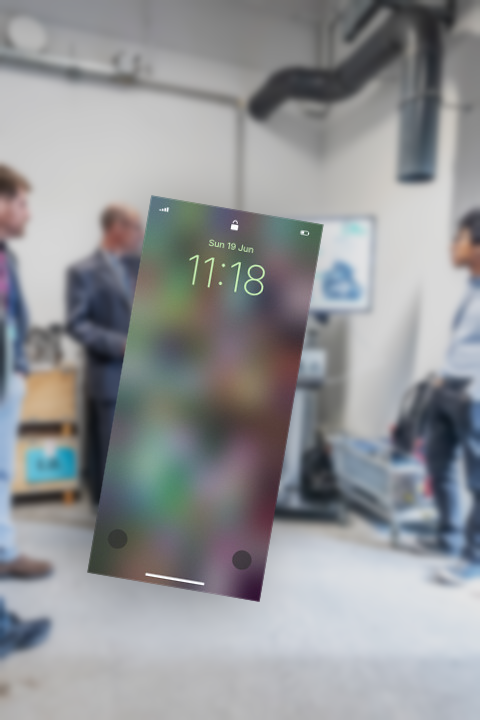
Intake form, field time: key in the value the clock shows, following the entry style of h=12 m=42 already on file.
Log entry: h=11 m=18
